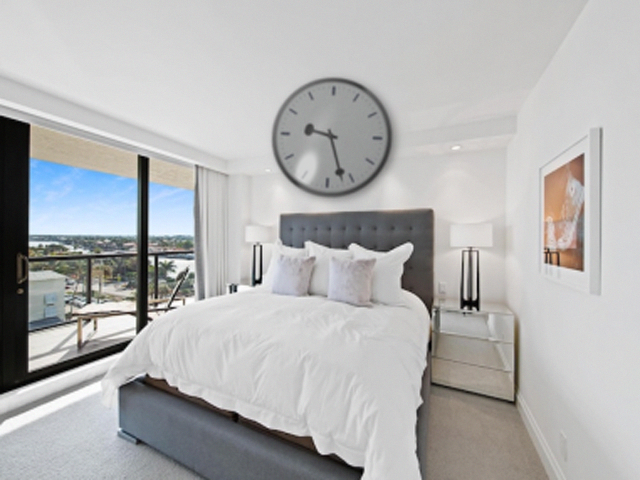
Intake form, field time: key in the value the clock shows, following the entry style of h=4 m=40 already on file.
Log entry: h=9 m=27
